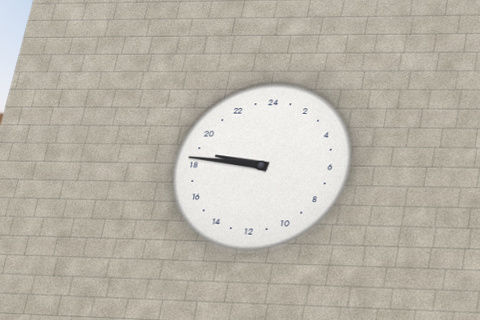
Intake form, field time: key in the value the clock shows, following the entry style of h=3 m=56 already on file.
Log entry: h=18 m=46
